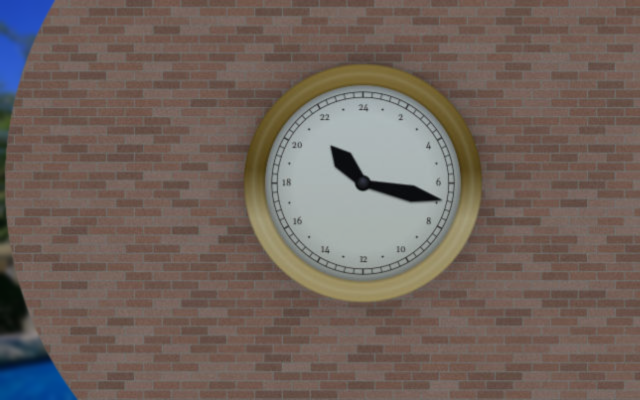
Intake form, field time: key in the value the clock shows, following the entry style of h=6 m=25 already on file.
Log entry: h=21 m=17
